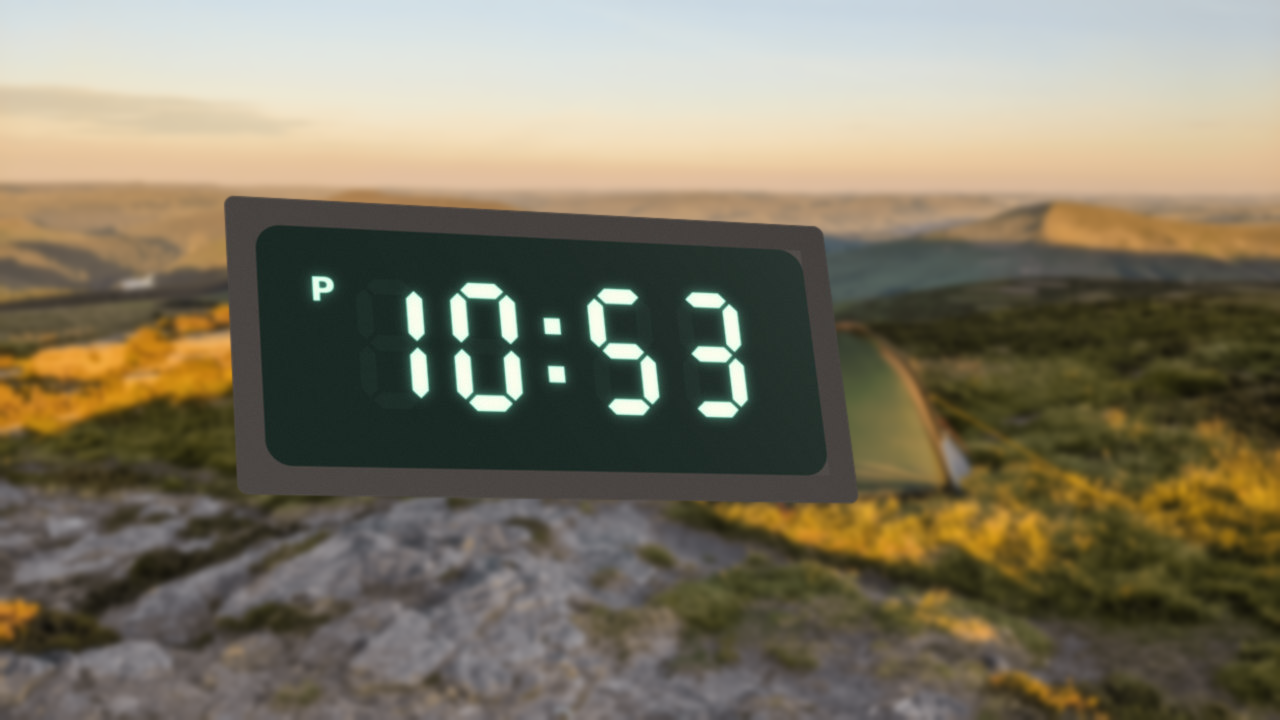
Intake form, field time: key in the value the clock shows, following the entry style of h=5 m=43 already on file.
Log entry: h=10 m=53
